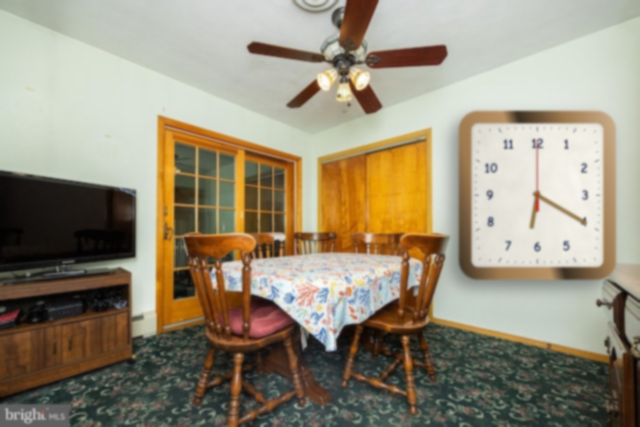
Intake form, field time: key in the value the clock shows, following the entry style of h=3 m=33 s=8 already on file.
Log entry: h=6 m=20 s=0
